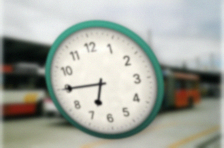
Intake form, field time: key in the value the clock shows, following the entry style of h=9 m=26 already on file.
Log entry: h=6 m=45
